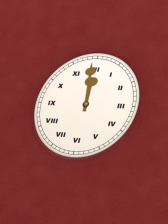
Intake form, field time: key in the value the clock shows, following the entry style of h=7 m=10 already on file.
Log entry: h=11 m=59
